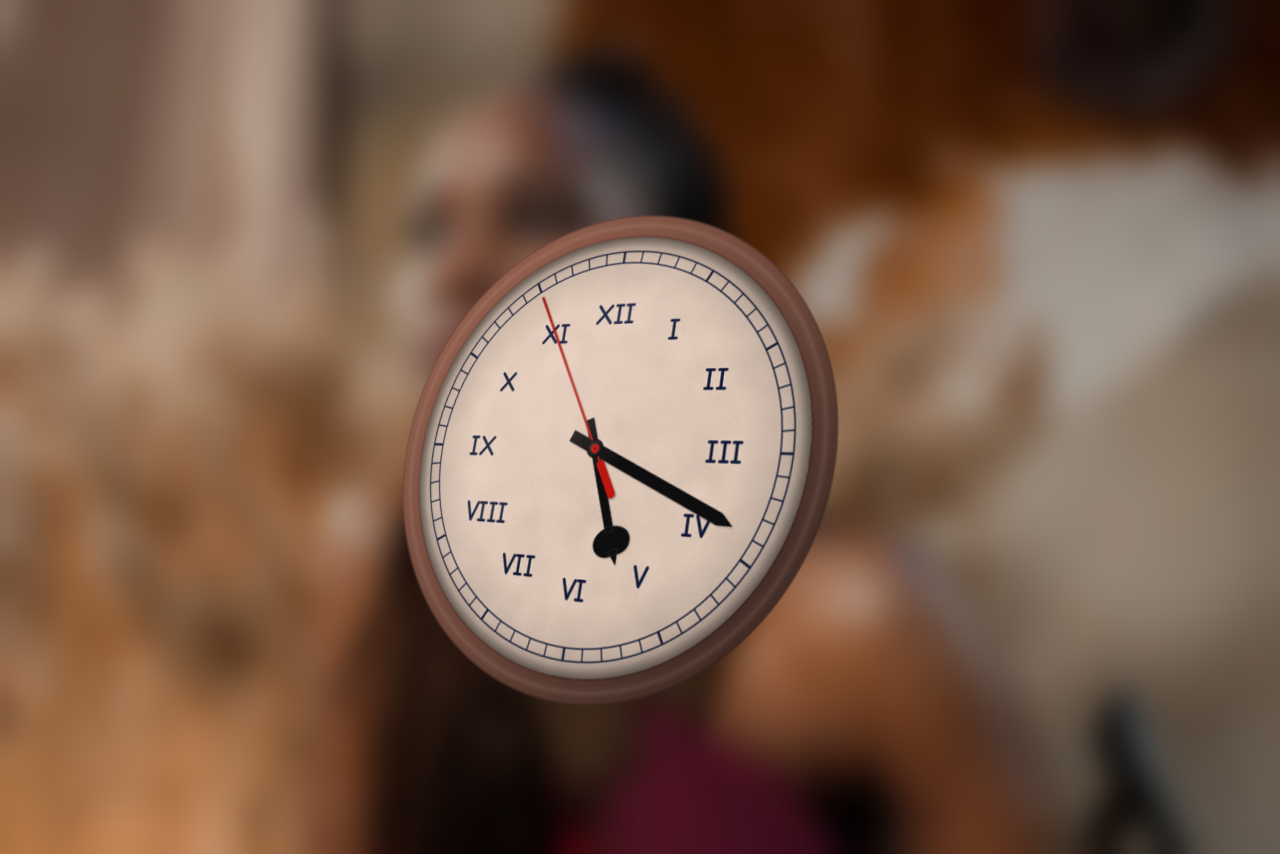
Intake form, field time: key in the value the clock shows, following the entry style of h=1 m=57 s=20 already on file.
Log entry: h=5 m=18 s=55
